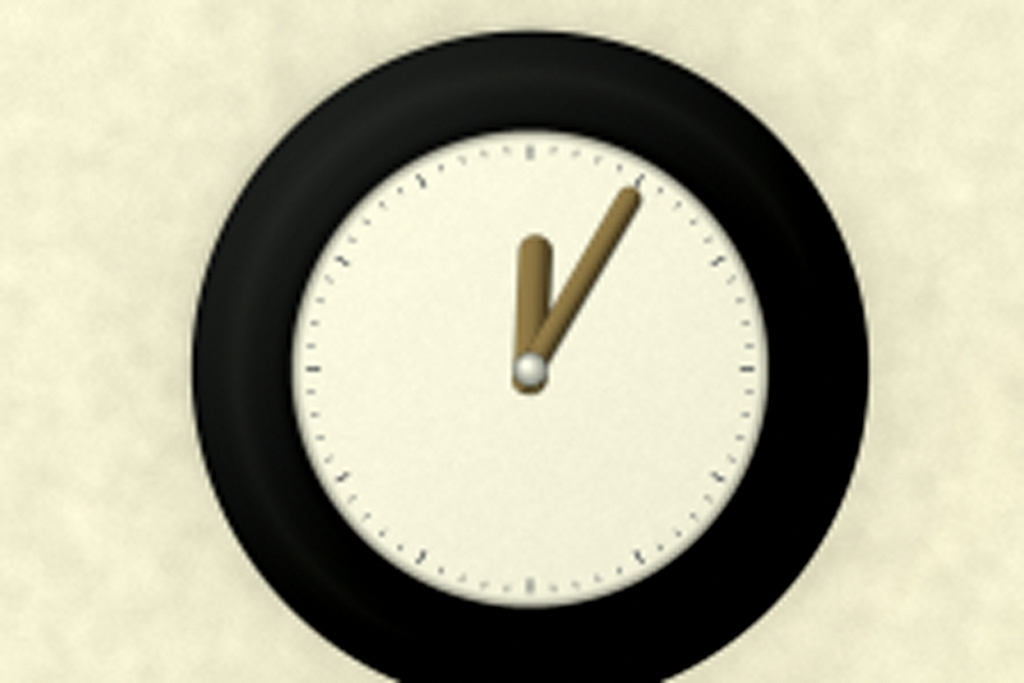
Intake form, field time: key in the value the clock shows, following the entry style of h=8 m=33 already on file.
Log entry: h=12 m=5
